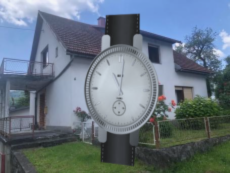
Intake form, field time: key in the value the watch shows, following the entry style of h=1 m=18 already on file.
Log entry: h=11 m=1
